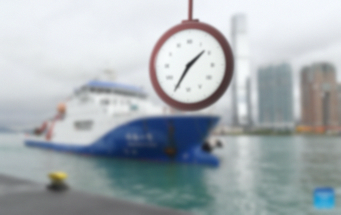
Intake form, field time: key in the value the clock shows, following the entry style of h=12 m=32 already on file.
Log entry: h=1 m=35
